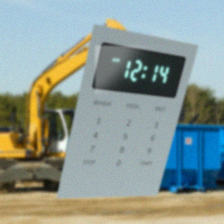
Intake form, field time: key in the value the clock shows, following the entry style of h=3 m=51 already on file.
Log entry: h=12 m=14
